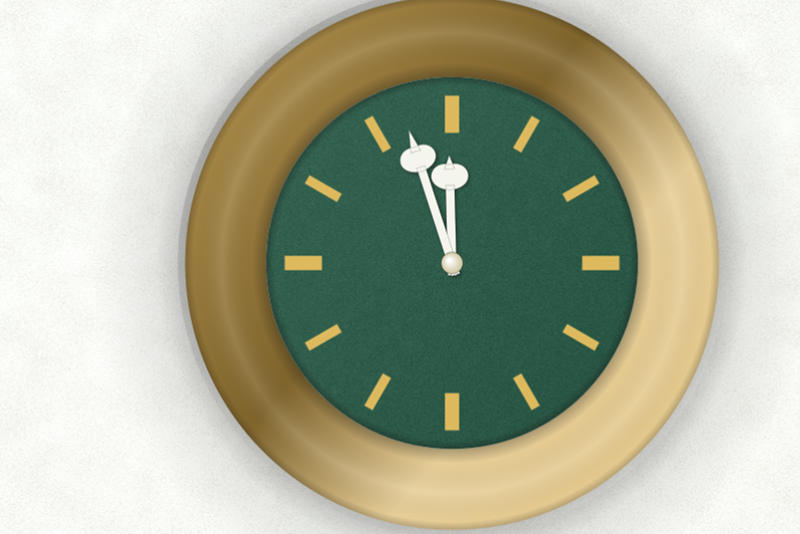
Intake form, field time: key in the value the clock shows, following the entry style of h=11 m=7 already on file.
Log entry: h=11 m=57
